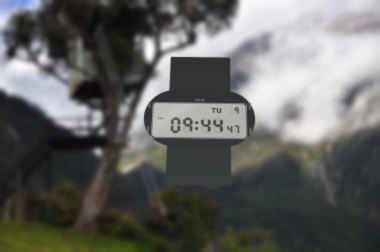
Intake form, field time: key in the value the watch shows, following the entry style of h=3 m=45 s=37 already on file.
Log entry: h=9 m=44 s=47
